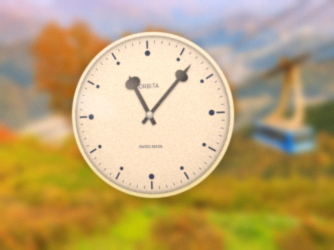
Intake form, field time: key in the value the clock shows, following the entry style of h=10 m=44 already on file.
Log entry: h=11 m=7
